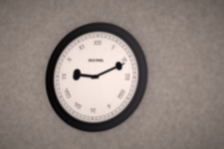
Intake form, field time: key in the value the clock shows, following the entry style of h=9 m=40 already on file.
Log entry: h=9 m=11
